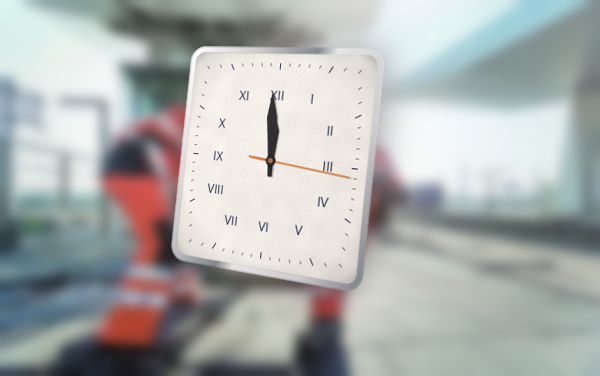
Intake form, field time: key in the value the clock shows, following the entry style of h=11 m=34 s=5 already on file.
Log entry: h=11 m=59 s=16
